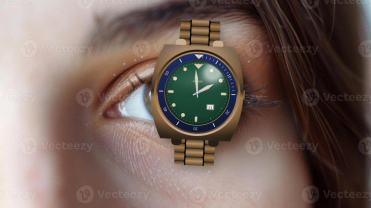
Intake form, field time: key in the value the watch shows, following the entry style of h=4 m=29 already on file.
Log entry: h=1 m=59
